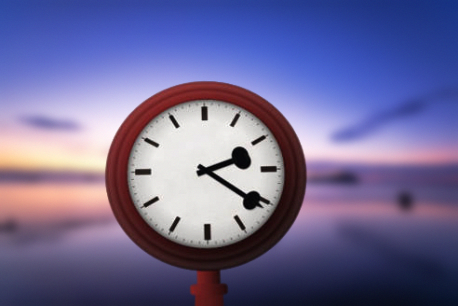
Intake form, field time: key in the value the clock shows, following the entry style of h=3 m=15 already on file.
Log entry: h=2 m=21
